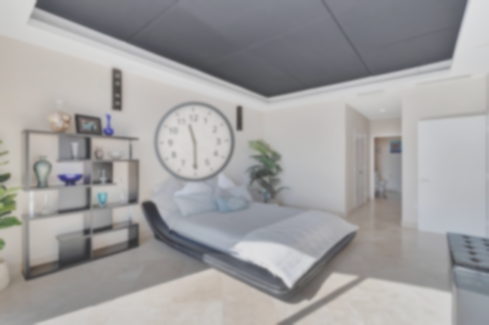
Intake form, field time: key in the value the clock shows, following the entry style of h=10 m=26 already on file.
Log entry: h=11 m=30
